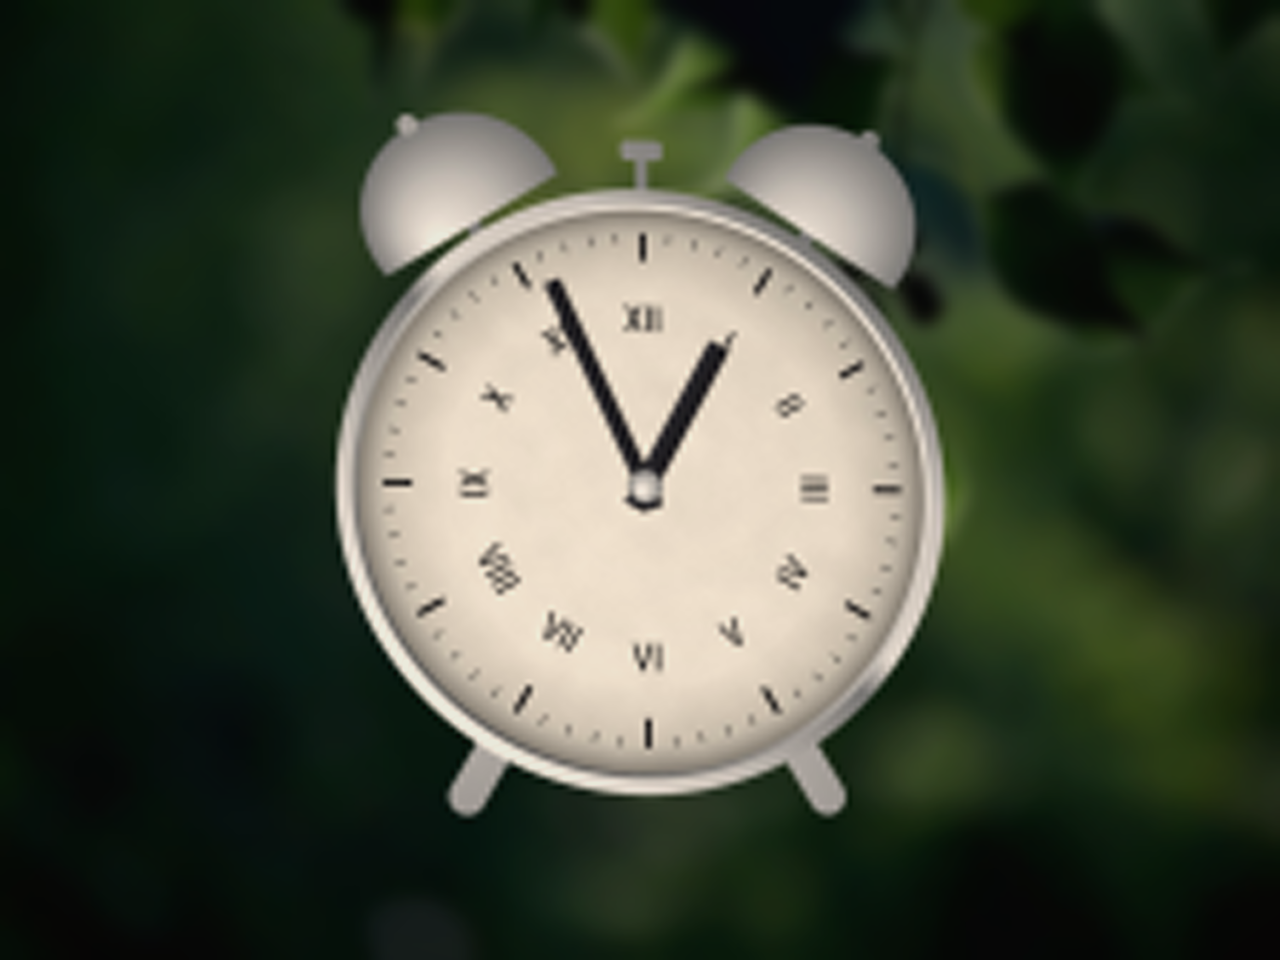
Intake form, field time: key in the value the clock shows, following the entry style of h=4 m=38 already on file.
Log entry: h=12 m=56
